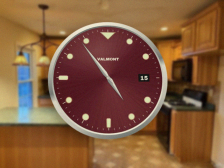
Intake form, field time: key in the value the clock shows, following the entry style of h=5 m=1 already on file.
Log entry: h=4 m=54
